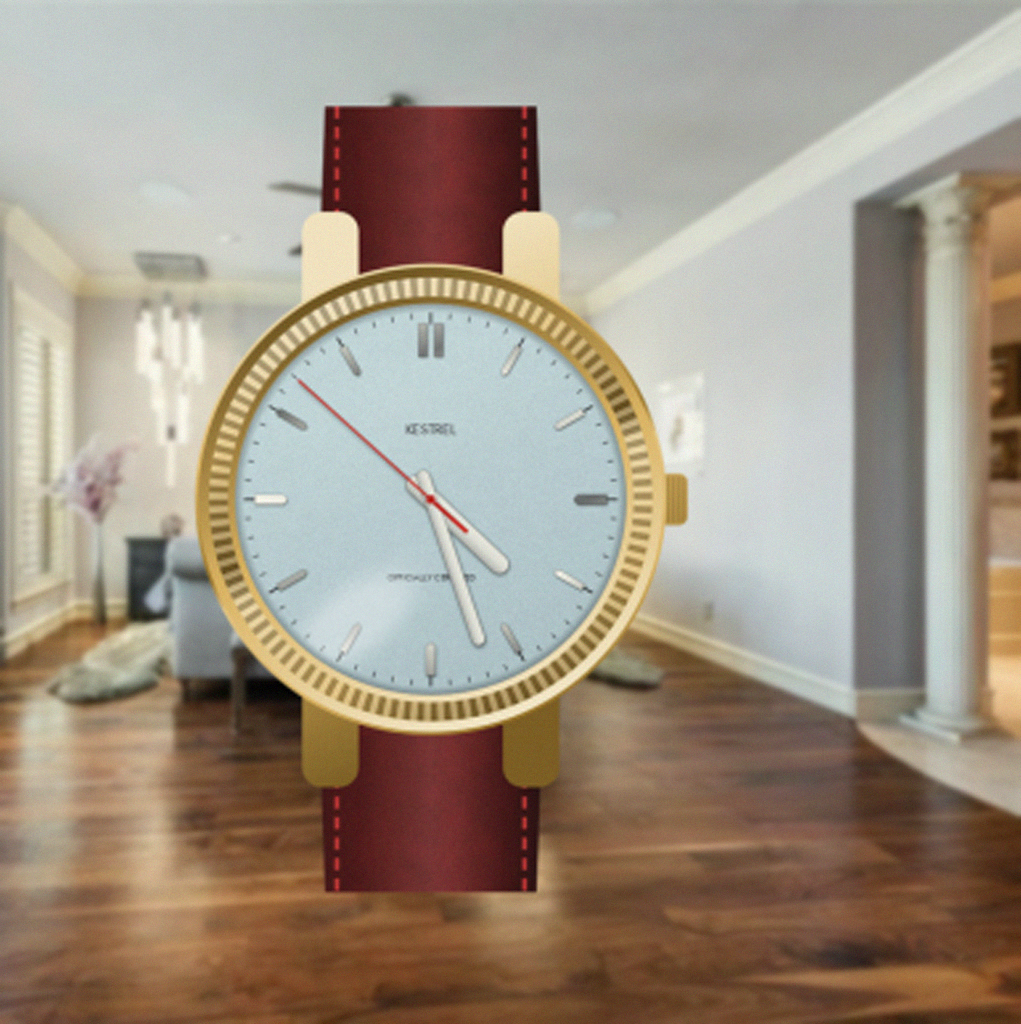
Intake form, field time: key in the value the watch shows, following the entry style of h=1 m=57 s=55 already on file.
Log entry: h=4 m=26 s=52
